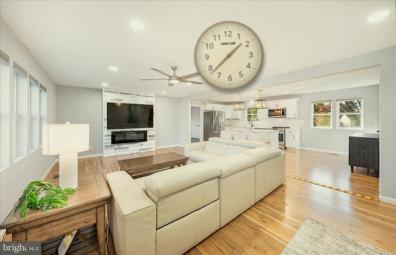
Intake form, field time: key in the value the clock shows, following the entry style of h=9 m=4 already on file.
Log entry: h=1 m=38
